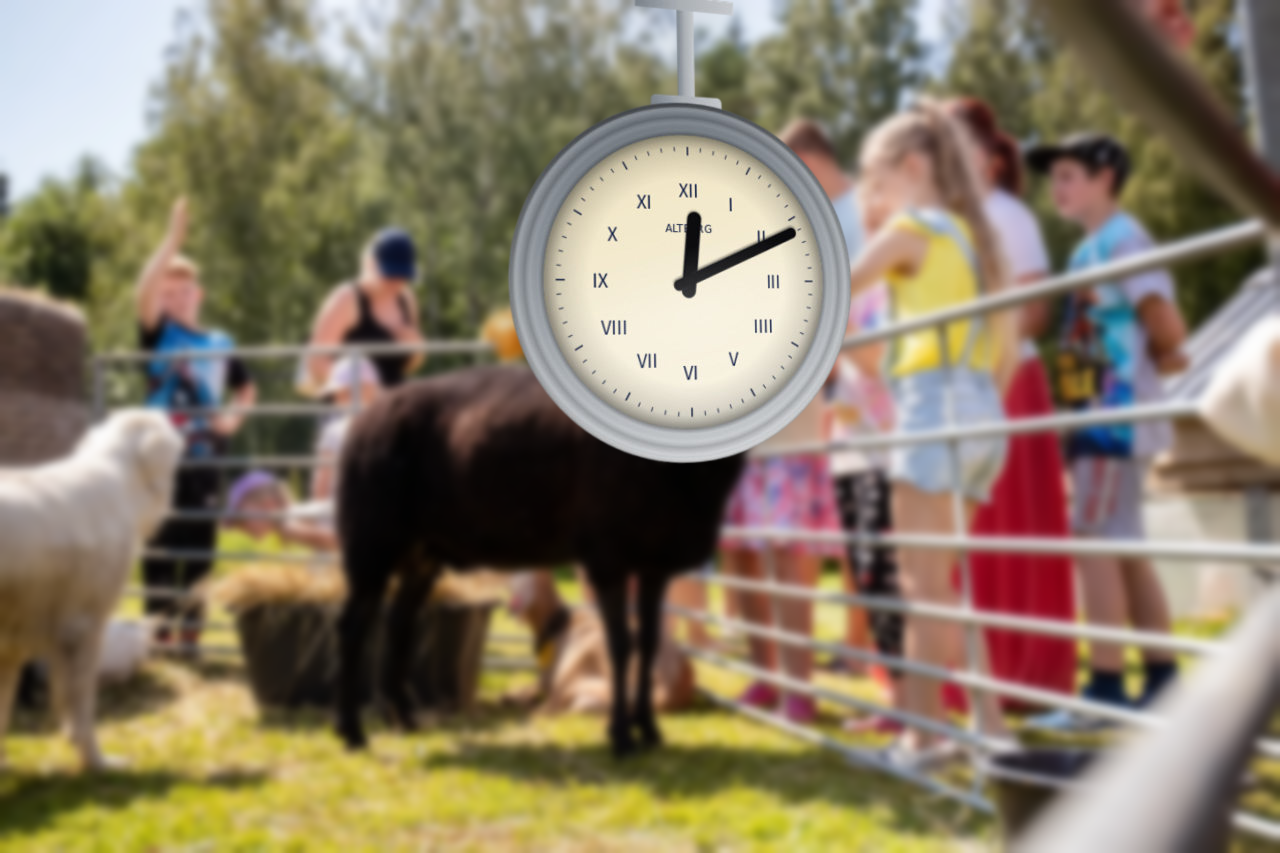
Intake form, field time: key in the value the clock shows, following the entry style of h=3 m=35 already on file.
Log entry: h=12 m=11
